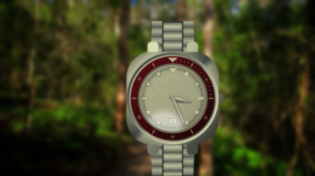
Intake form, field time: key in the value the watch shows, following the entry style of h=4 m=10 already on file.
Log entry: h=3 m=26
